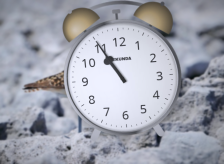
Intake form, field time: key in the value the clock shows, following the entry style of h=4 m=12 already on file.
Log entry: h=10 m=55
